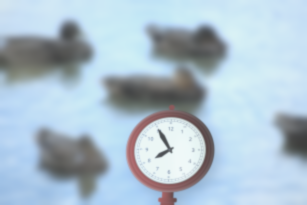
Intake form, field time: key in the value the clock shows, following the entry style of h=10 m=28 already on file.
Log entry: h=7 m=55
